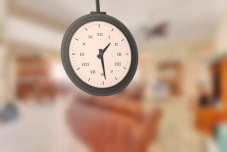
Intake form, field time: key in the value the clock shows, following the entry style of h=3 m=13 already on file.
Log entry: h=1 m=29
